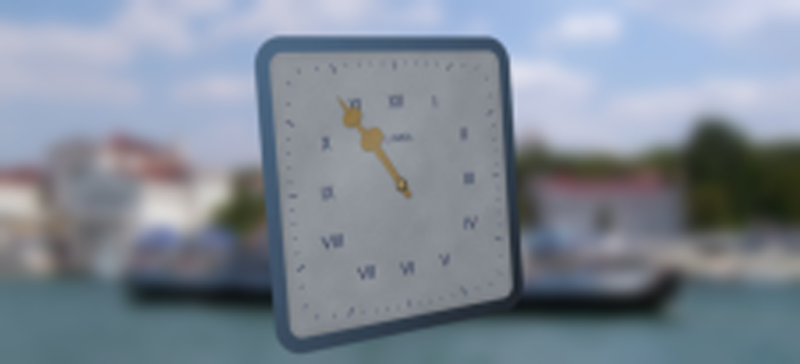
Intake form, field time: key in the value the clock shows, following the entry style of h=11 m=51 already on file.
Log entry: h=10 m=54
